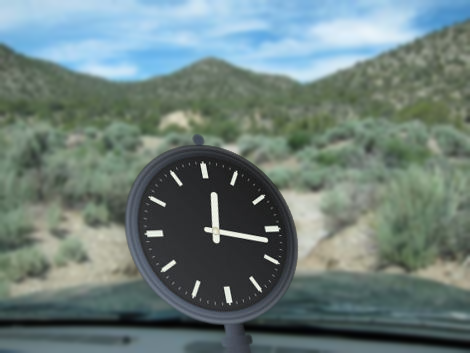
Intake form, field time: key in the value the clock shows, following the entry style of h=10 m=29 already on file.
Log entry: h=12 m=17
